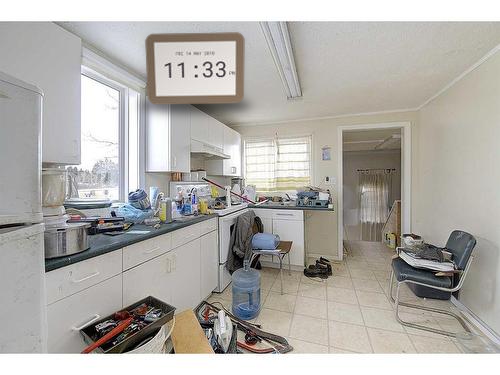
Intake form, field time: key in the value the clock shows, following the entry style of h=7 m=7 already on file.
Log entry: h=11 m=33
